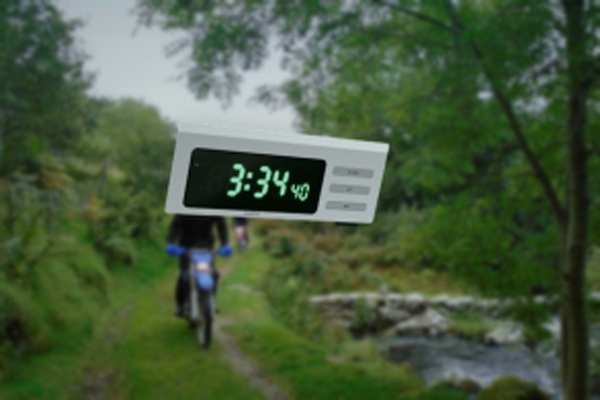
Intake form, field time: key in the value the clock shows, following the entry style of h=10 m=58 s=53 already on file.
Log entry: h=3 m=34 s=40
